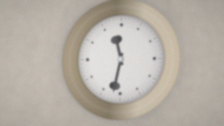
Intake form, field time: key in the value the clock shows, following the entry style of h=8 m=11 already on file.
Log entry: h=11 m=32
